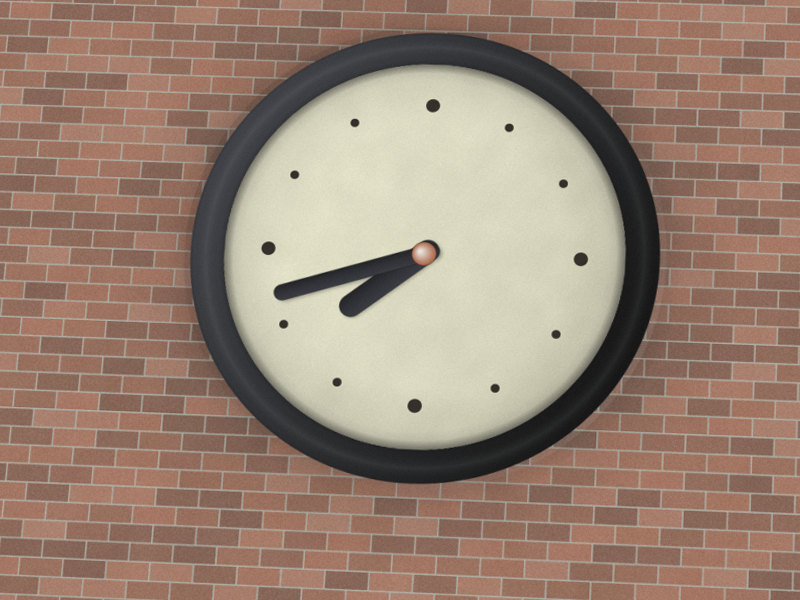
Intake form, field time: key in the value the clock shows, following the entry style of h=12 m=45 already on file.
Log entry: h=7 m=42
